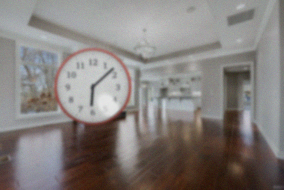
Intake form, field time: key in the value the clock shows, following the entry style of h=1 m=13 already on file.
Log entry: h=6 m=8
